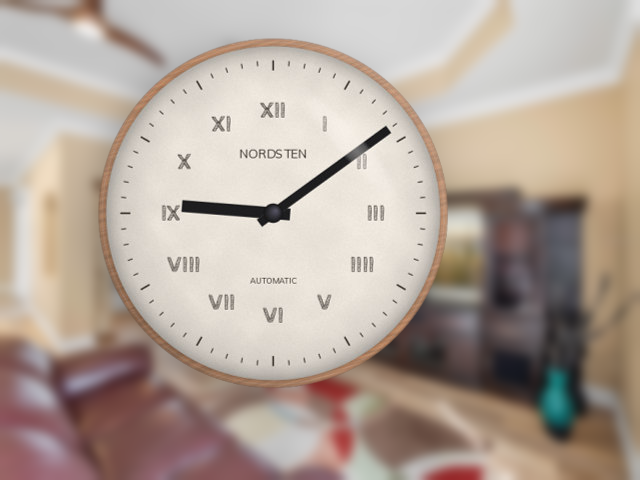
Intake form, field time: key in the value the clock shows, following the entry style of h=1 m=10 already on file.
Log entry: h=9 m=9
